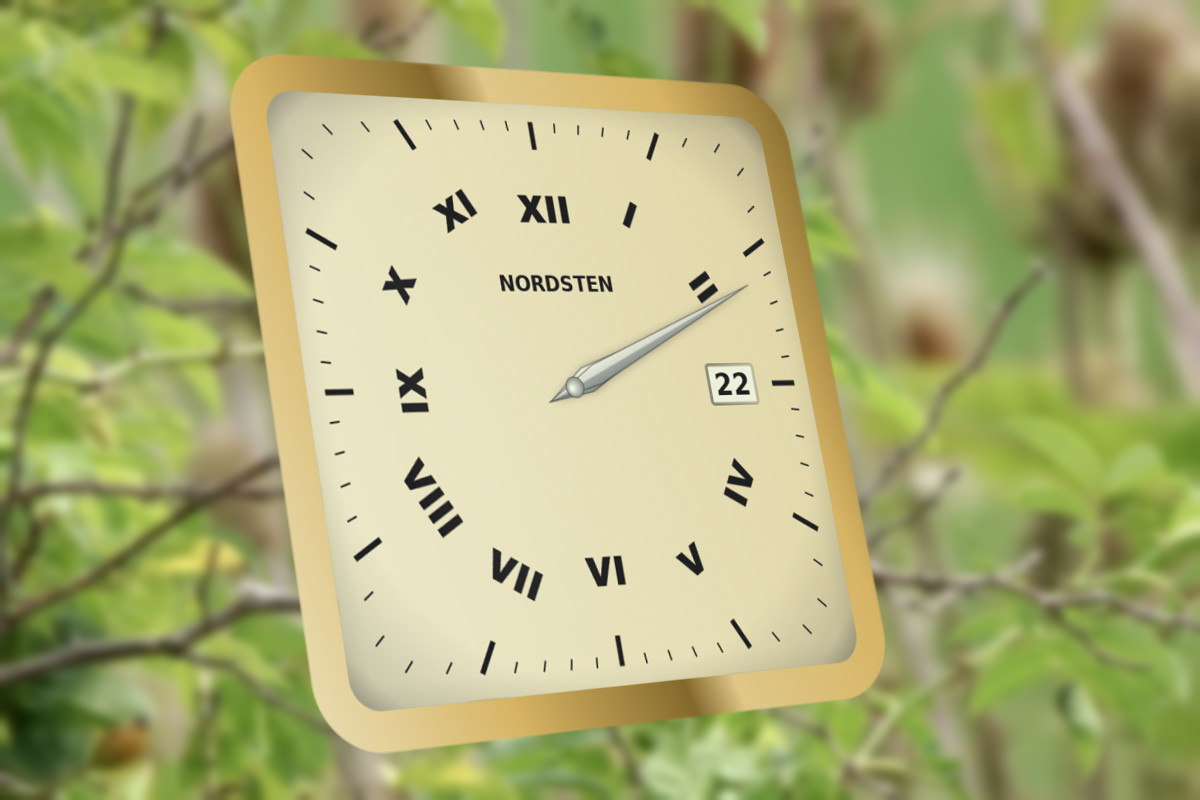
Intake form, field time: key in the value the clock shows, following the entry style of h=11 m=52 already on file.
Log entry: h=2 m=11
